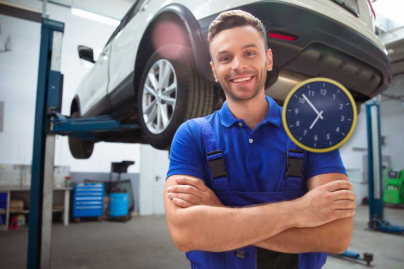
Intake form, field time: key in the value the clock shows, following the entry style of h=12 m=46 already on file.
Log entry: h=6 m=52
